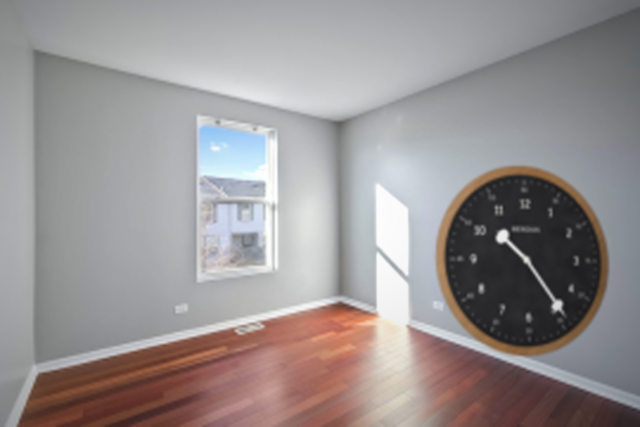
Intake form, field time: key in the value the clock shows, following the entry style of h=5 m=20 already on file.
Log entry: h=10 m=24
